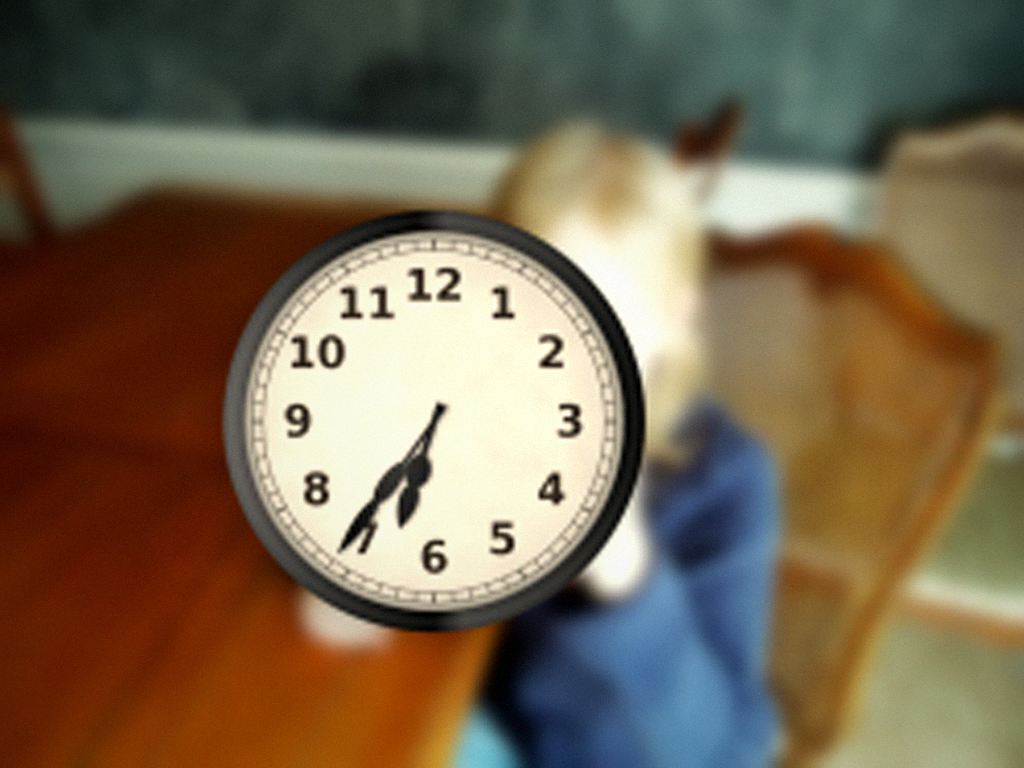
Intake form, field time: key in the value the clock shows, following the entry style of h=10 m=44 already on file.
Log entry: h=6 m=36
